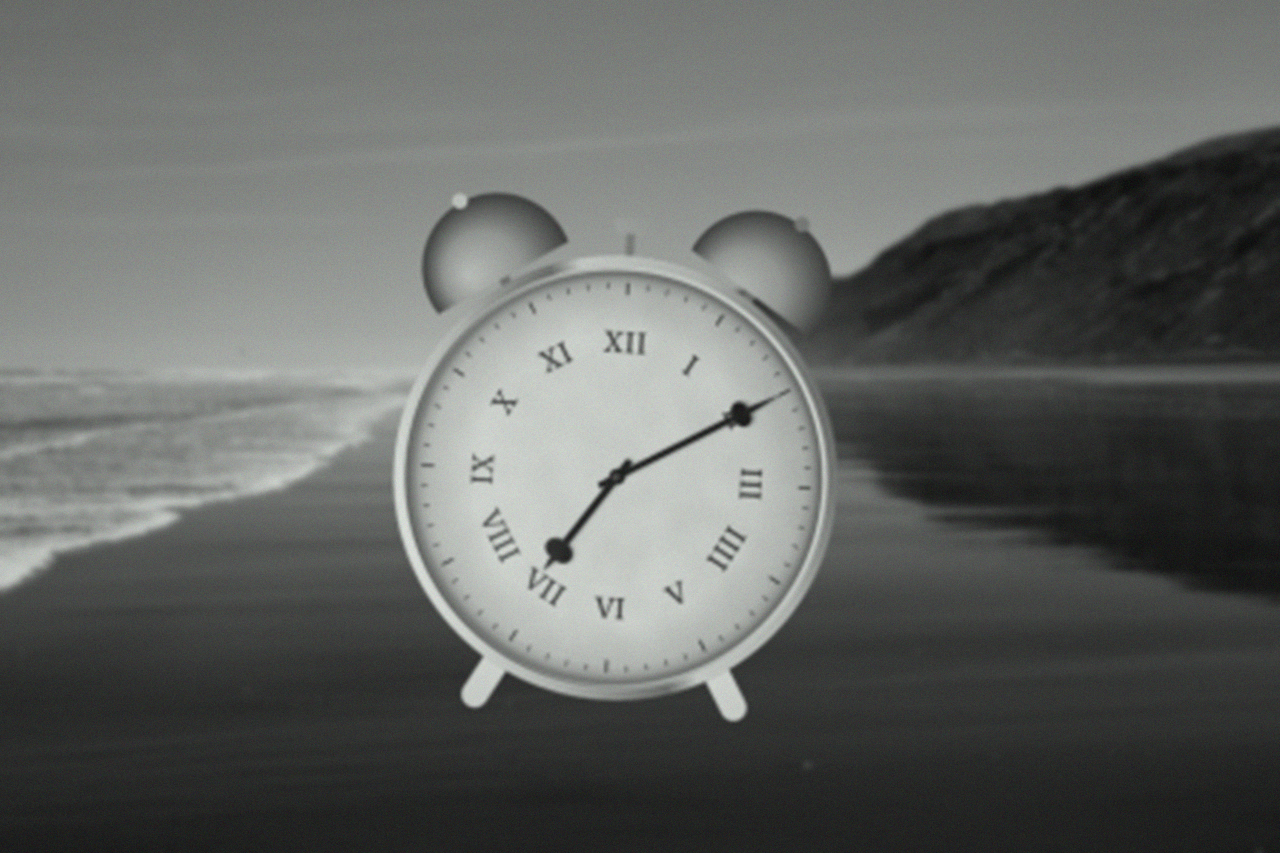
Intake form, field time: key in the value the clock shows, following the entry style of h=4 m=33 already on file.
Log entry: h=7 m=10
